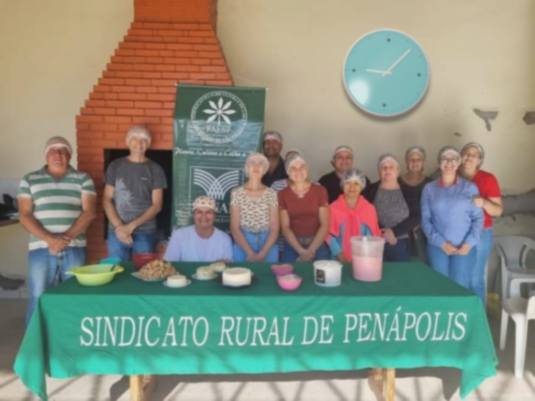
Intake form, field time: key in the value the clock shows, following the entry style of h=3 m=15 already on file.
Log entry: h=9 m=7
